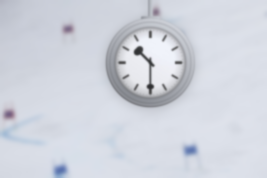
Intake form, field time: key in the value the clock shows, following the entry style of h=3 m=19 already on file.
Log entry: h=10 m=30
